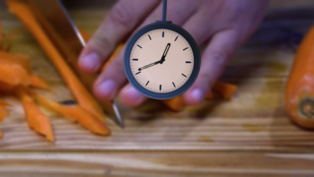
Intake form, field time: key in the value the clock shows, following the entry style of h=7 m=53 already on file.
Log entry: h=12 m=41
